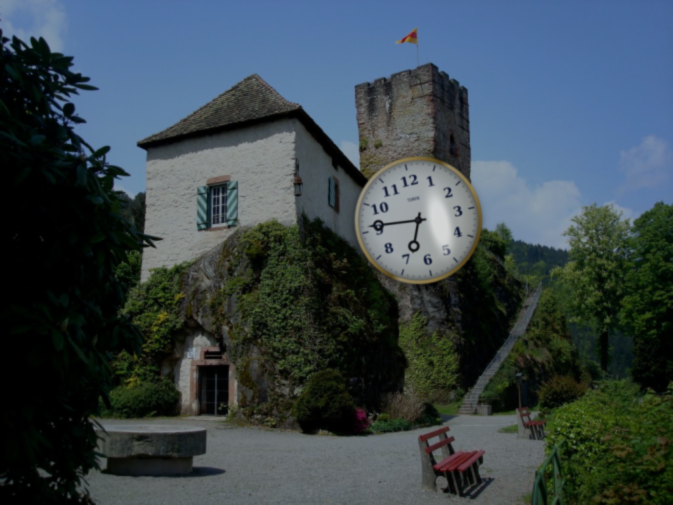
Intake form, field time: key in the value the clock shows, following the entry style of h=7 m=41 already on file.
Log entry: h=6 m=46
